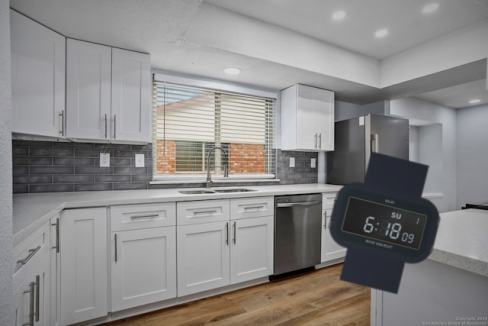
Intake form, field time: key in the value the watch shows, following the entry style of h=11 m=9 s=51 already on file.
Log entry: h=6 m=18 s=9
